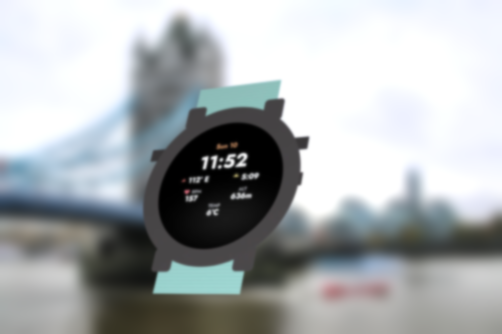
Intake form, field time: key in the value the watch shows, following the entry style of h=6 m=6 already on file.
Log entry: h=11 m=52
